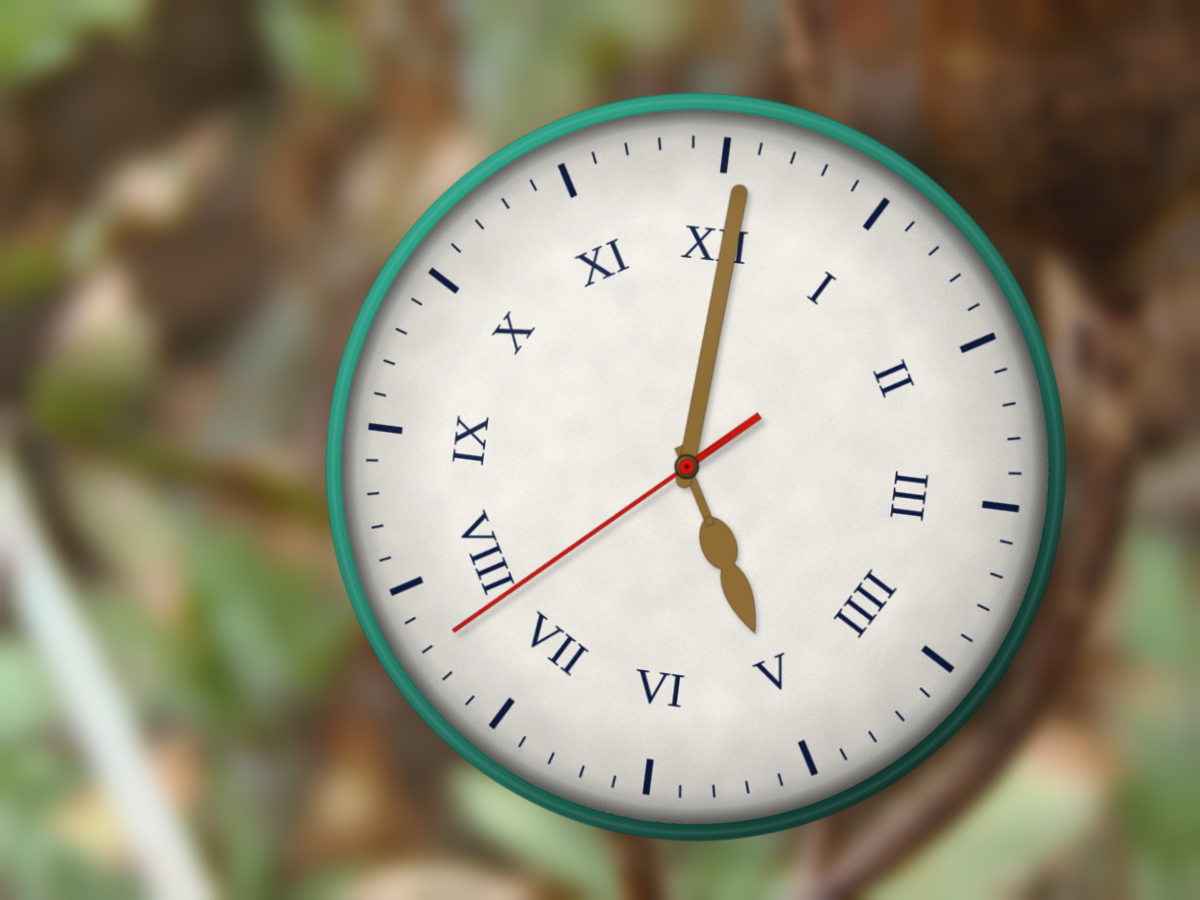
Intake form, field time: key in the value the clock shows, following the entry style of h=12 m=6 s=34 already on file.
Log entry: h=5 m=0 s=38
